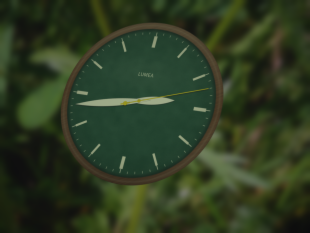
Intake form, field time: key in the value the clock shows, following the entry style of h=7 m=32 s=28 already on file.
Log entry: h=2 m=43 s=12
